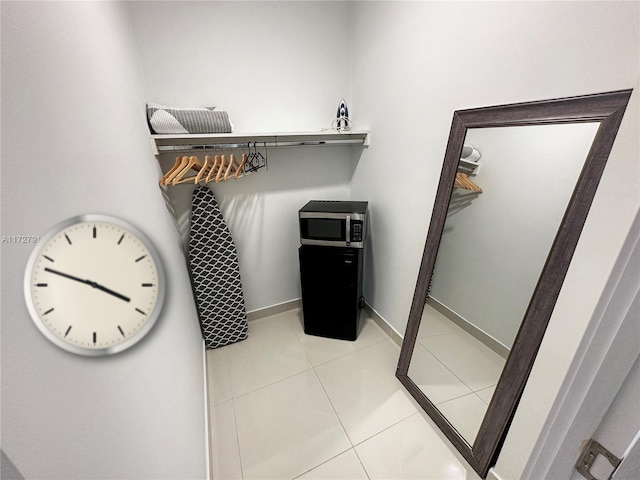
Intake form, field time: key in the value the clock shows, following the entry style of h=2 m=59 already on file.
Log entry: h=3 m=48
